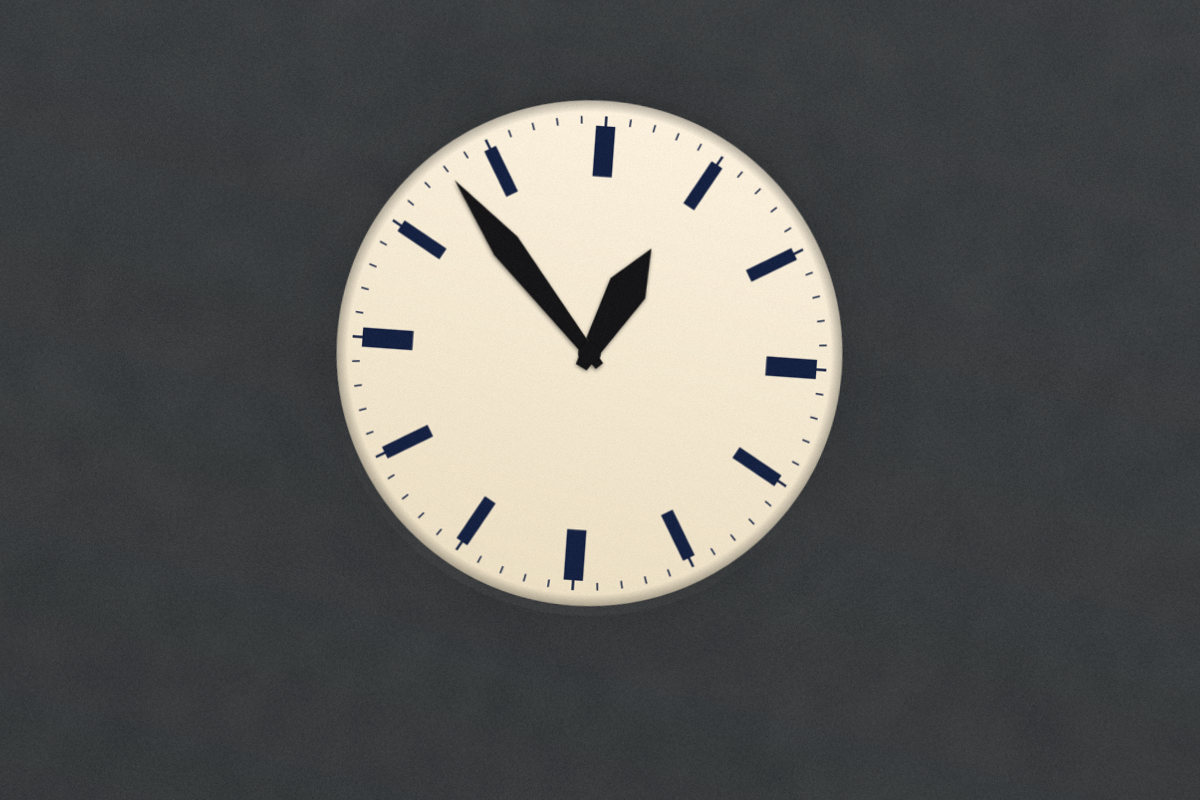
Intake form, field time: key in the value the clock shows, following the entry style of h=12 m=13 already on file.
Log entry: h=12 m=53
